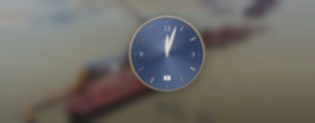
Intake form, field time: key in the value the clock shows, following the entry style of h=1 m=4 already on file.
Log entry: h=12 m=3
